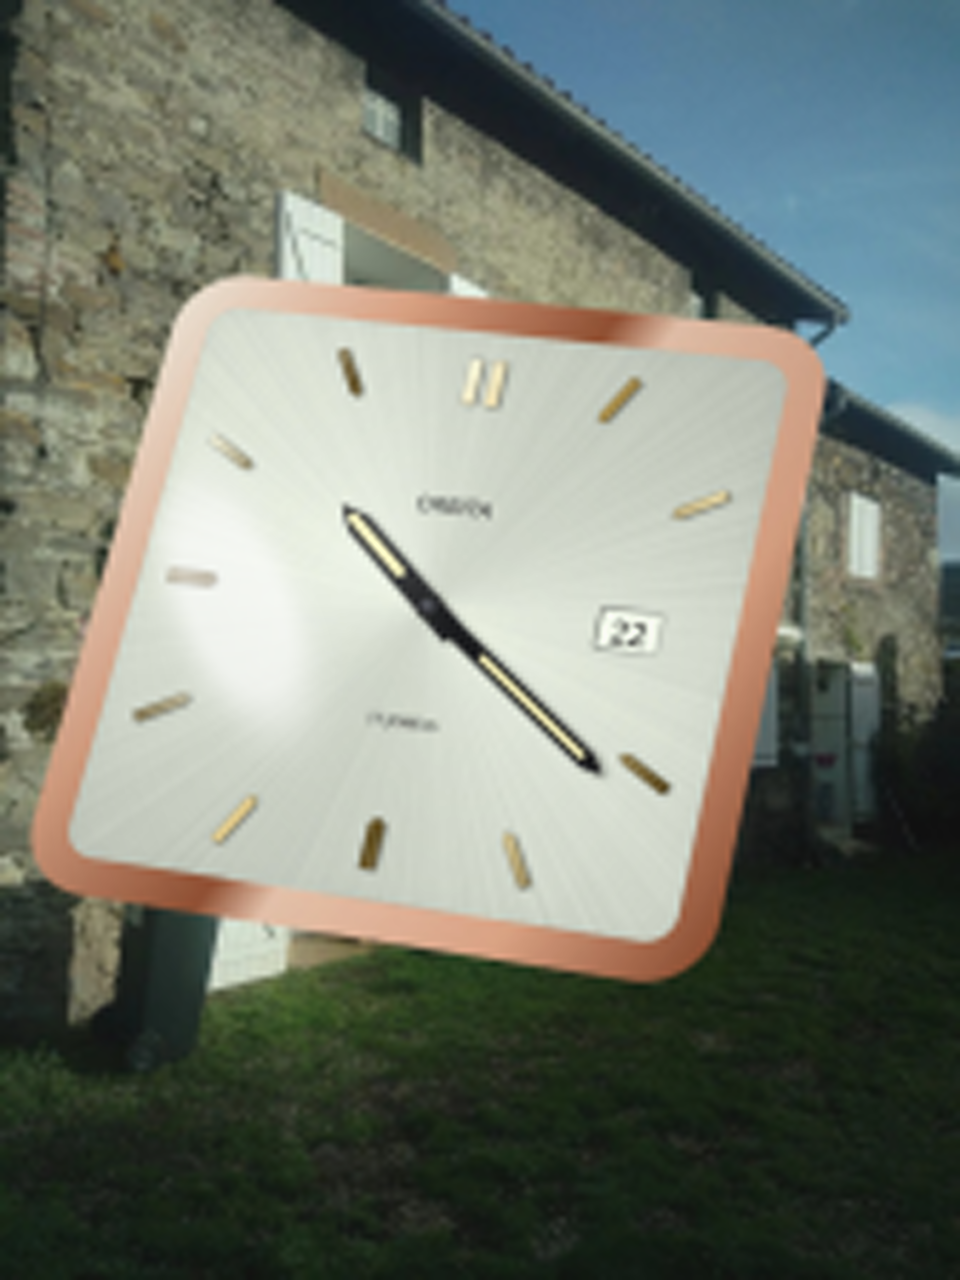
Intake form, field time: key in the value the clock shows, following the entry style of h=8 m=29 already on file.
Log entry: h=10 m=21
